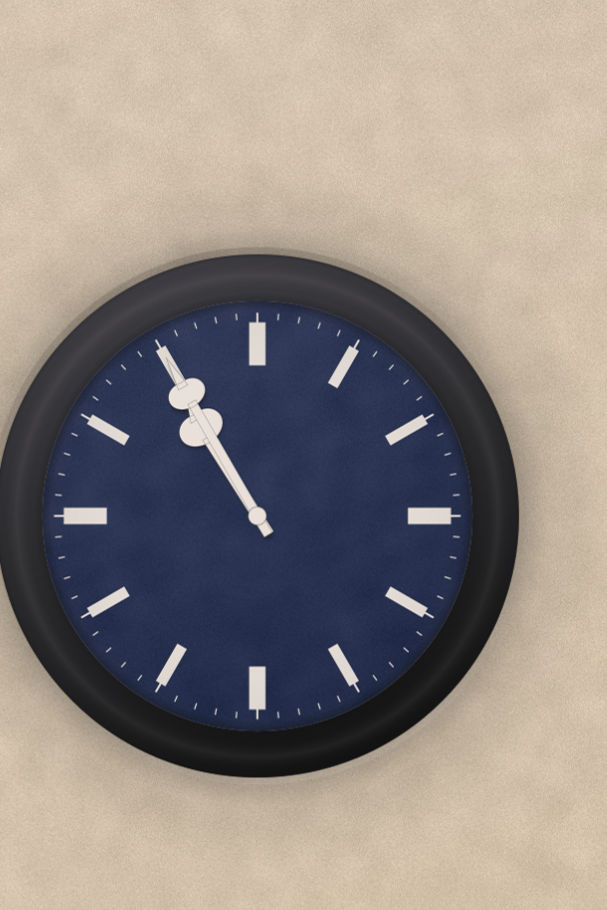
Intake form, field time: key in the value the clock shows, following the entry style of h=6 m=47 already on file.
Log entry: h=10 m=55
